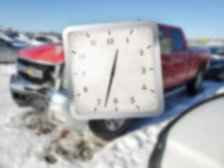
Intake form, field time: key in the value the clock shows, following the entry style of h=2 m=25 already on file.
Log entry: h=12 m=33
